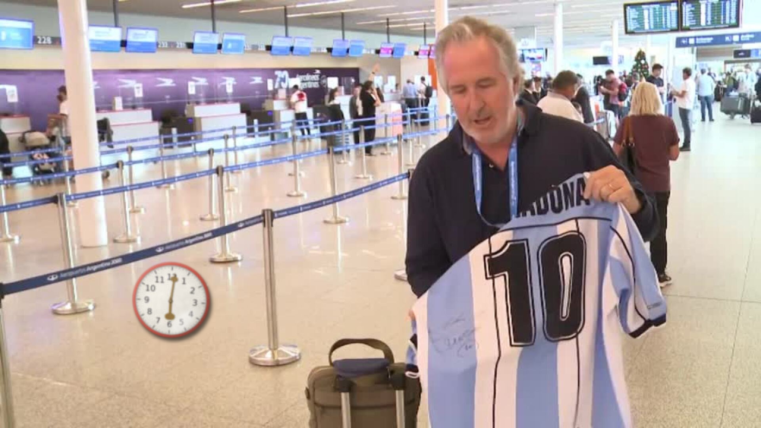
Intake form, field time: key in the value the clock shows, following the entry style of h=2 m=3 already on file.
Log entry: h=6 m=1
